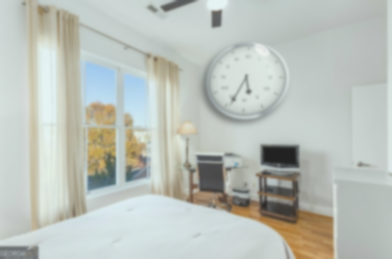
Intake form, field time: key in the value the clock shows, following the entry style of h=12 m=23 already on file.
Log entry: h=5 m=34
